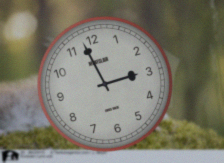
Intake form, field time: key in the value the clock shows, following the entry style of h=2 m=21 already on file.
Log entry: h=2 m=58
